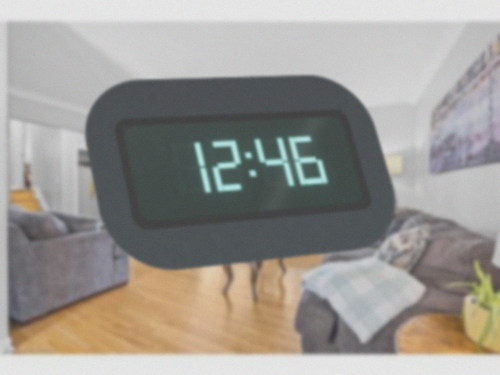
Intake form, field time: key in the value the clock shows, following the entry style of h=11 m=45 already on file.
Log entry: h=12 m=46
